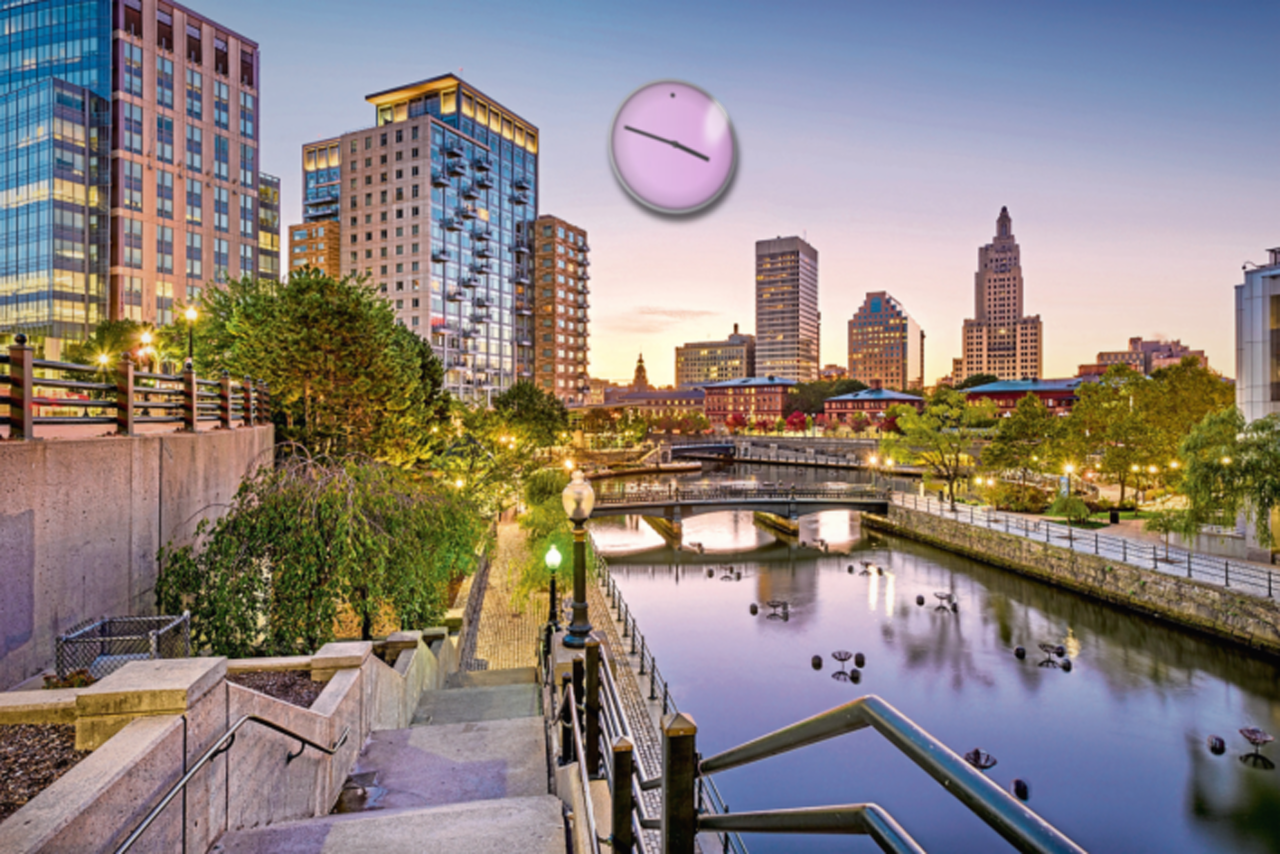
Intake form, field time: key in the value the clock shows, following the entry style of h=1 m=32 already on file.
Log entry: h=3 m=48
